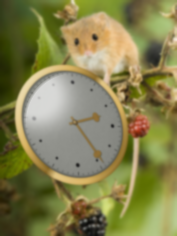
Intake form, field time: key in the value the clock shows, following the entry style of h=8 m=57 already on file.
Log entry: h=2 m=24
